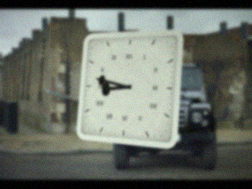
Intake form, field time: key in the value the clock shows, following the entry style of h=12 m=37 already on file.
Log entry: h=8 m=47
